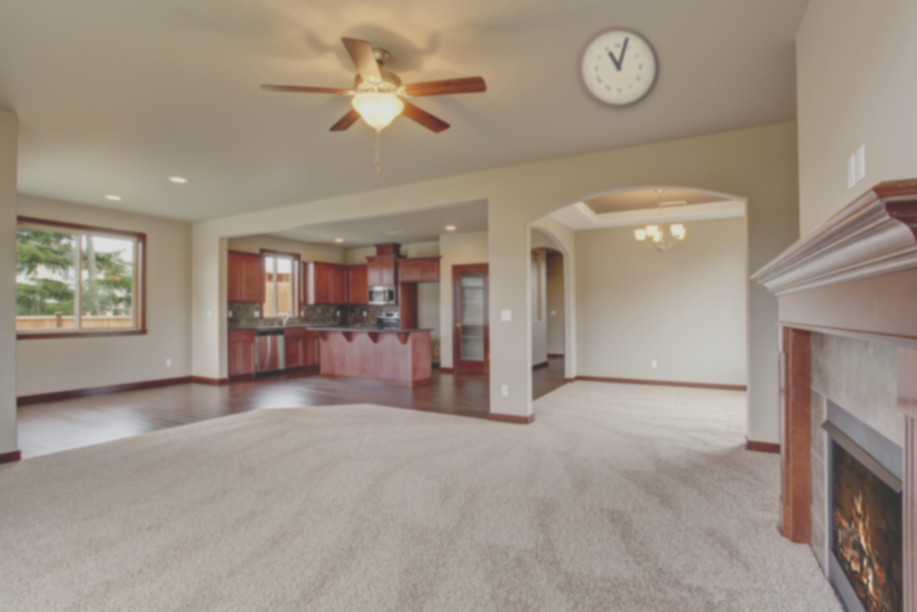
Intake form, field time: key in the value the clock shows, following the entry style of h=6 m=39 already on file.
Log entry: h=11 m=3
